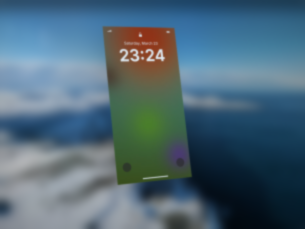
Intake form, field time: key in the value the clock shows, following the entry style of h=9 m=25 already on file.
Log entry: h=23 m=24
